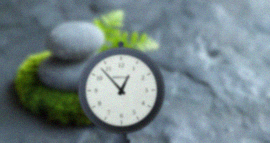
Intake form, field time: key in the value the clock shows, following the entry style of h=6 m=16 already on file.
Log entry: h=12 m=53
